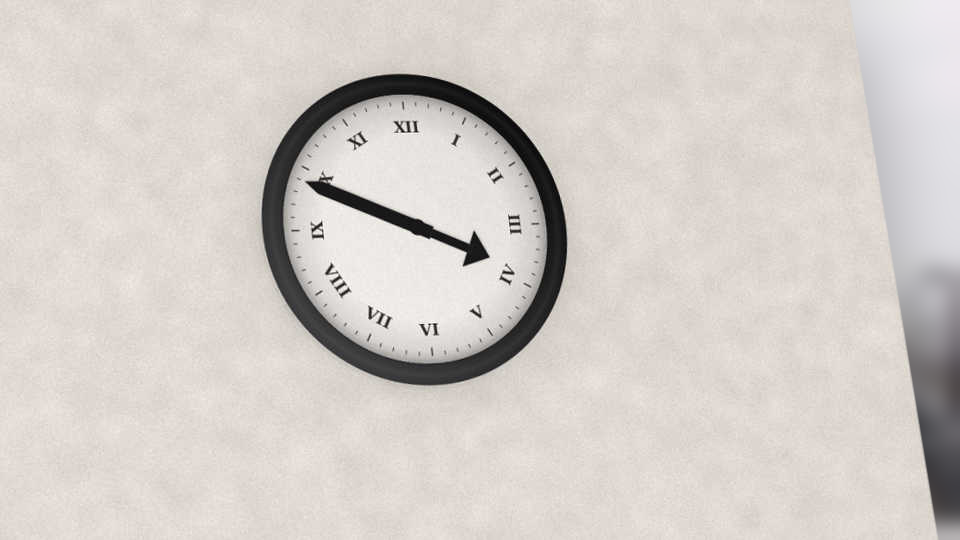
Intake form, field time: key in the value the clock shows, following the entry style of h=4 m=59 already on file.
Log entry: h=3 m=49
